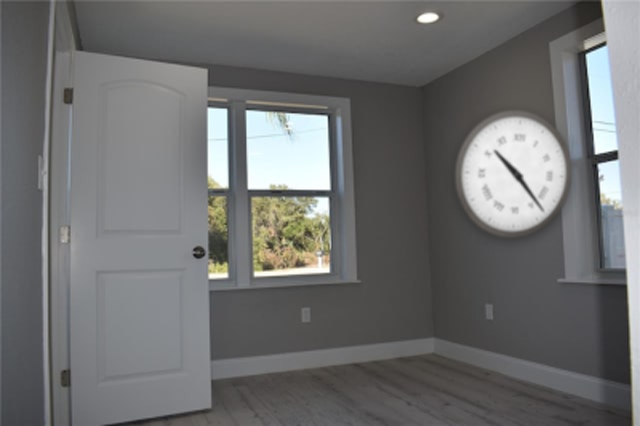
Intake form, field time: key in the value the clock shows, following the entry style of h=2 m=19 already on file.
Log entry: h=10 m=23
